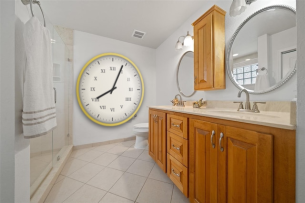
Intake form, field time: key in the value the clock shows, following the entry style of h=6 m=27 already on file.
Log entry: h=8 m=4
